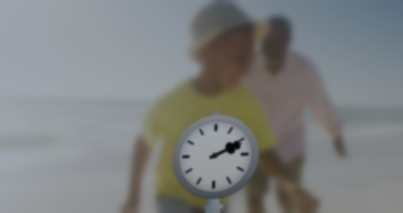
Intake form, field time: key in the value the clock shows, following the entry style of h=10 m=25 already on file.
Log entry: h=2 m=11
